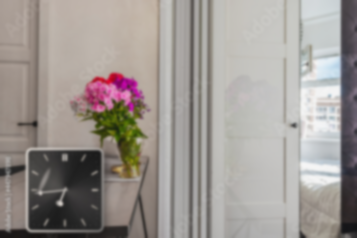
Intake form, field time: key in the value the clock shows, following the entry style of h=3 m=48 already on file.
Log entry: h=6 m=44
